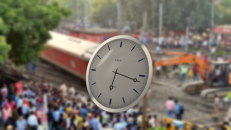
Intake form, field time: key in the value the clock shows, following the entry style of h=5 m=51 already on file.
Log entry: h=6 m=17
